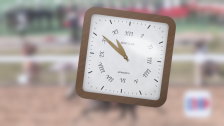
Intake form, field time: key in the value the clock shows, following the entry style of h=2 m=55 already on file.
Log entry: h=10 m=51
